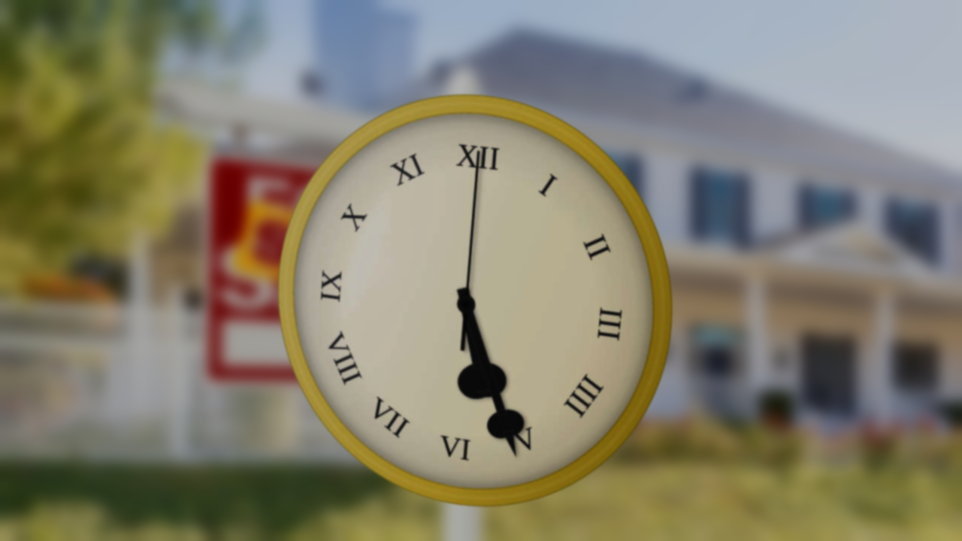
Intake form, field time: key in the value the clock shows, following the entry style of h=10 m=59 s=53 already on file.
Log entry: h=5 m=26 s=0
